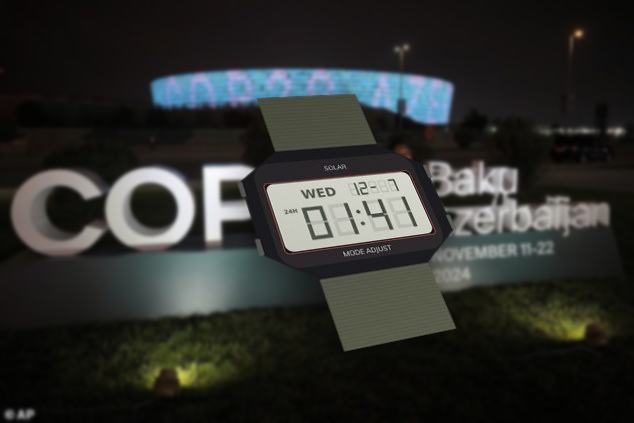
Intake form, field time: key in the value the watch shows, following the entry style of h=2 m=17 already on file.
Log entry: h=1 m=41
